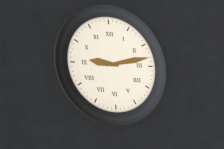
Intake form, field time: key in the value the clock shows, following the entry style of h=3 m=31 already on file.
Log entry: h=9 m=13
